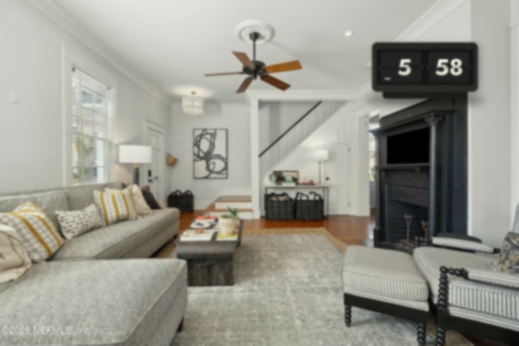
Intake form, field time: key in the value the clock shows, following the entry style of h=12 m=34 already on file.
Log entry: h=5 m=58
